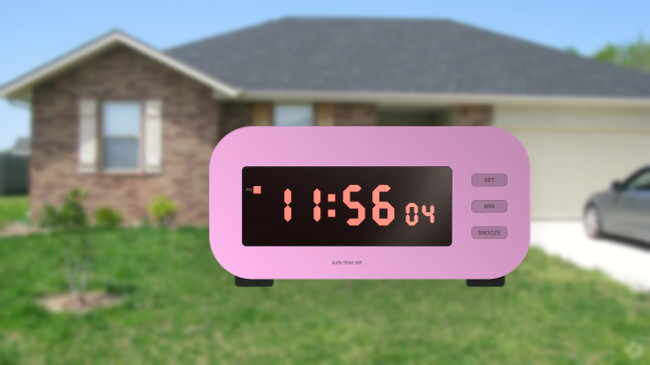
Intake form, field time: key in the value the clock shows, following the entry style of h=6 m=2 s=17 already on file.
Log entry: h=11 m=56 s=4
